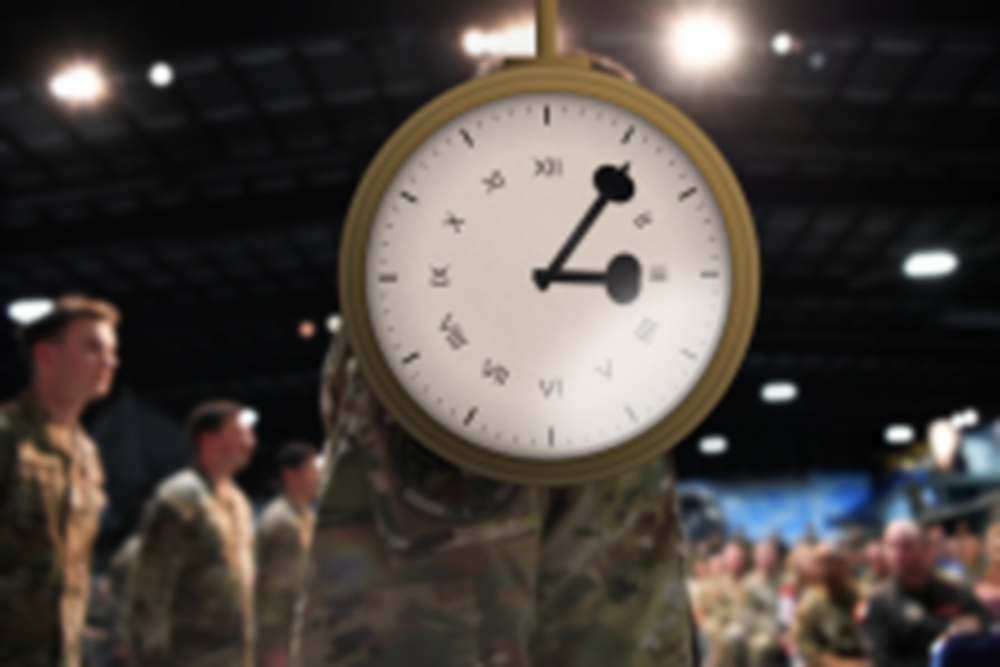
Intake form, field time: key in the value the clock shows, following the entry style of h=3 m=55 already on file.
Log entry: h=3 m=6
